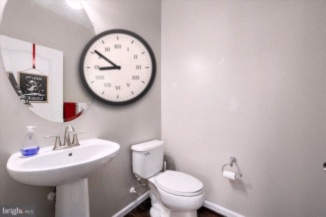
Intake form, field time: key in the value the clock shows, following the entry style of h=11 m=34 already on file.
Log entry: h=8 m=51
